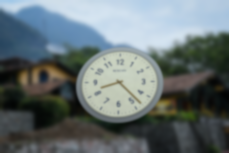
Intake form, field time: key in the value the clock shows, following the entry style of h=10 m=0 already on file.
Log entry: h=8 m=23
